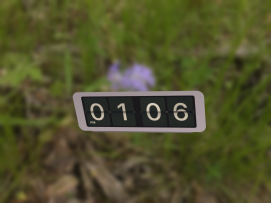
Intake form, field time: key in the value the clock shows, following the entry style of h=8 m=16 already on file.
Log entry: h=1 m=6
